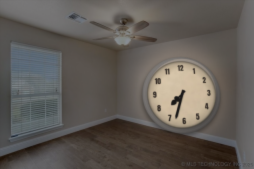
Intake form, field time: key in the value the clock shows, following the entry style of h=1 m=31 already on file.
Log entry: h=7 m=33
